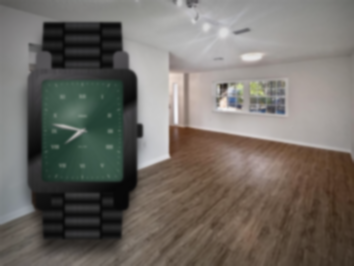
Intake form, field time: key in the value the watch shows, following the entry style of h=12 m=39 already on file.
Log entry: h=7 m=47
